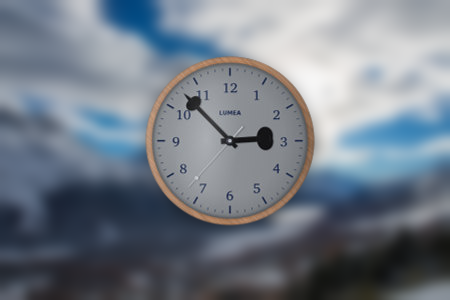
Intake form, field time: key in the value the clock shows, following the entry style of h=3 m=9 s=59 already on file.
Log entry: h=2 m=52 s=37
